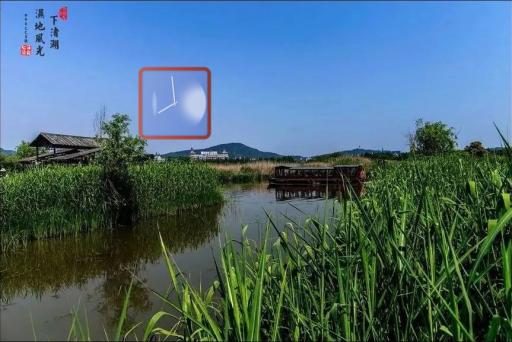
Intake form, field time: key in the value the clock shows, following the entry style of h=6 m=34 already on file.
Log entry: h=7 m=59
